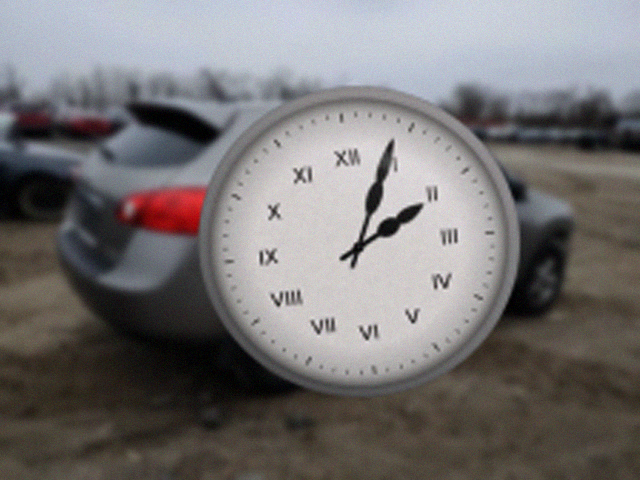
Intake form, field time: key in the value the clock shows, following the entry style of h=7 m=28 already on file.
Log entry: h=2 m=4
